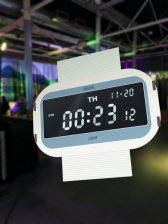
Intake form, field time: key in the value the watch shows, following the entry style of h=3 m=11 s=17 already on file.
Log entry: h=0 m=23 s=12
